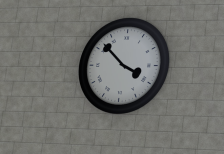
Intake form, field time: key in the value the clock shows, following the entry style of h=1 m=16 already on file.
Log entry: h=3 m=52
